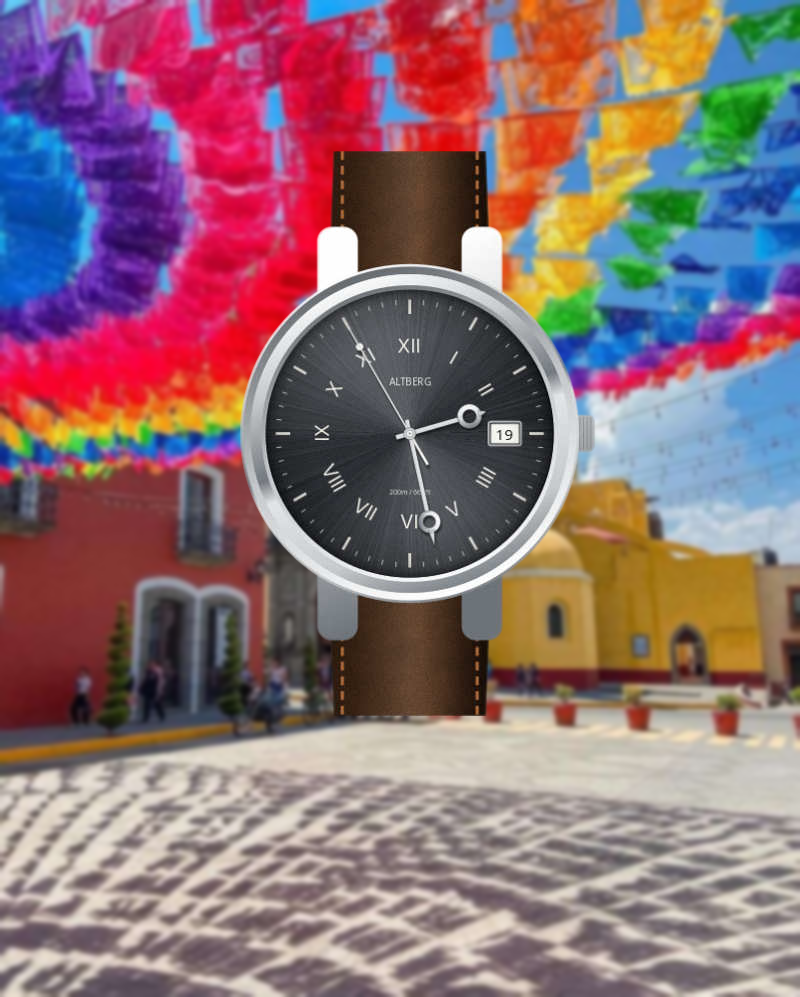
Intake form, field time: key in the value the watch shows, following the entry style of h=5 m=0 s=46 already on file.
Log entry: h=2 m=27 s=55
